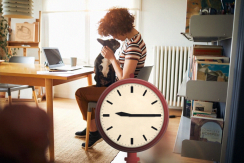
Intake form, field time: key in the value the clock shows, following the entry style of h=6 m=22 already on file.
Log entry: h=9 m=15
